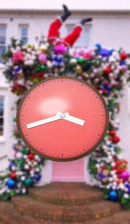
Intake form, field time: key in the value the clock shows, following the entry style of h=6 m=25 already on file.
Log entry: h=3 m=42
